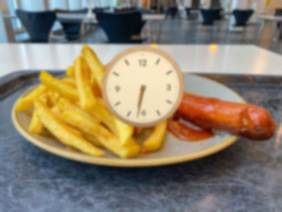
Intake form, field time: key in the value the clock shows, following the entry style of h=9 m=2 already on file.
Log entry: h=6 m=32
